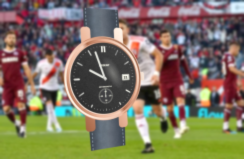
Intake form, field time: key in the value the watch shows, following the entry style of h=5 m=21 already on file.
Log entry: h=9 m=57
